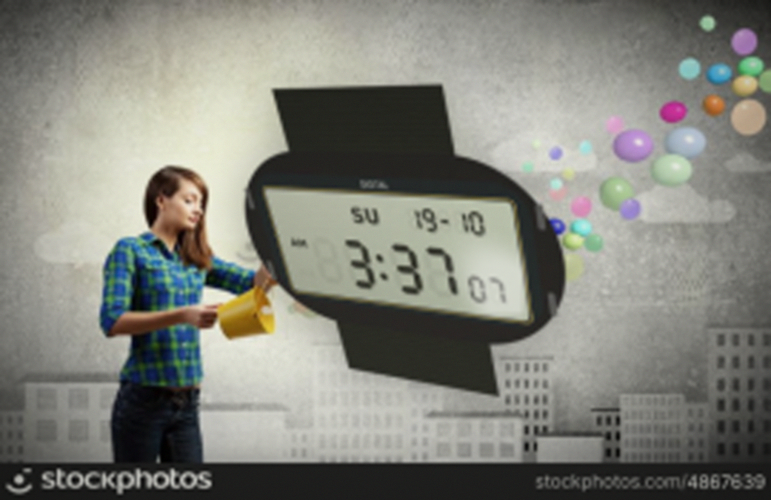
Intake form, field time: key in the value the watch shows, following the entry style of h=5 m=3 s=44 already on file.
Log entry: h=3 m=37 s=7
